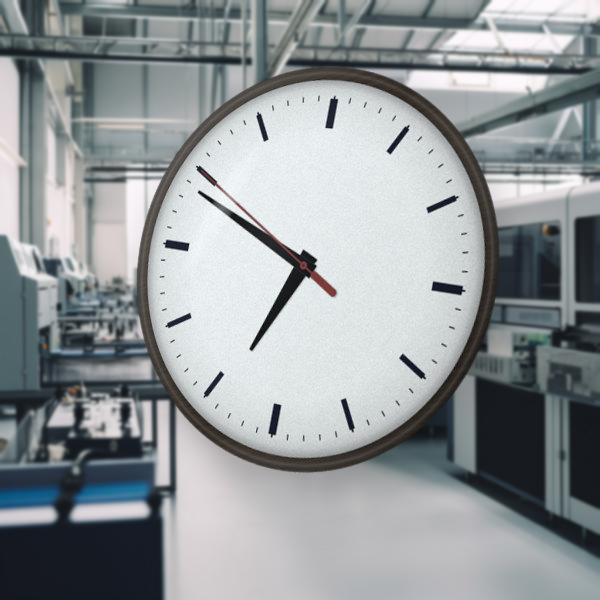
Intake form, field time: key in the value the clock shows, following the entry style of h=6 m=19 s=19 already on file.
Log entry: h=6 m=48 s=50
